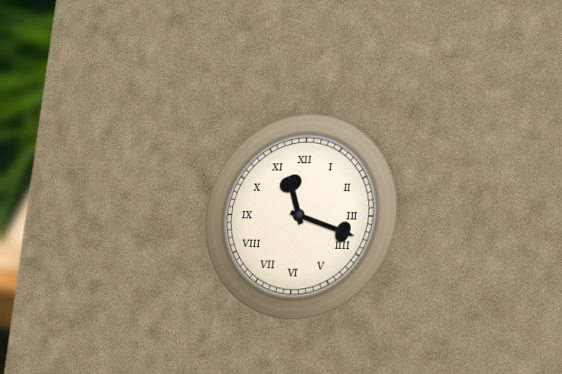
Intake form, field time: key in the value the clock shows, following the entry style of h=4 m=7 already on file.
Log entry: h=11 m=18
